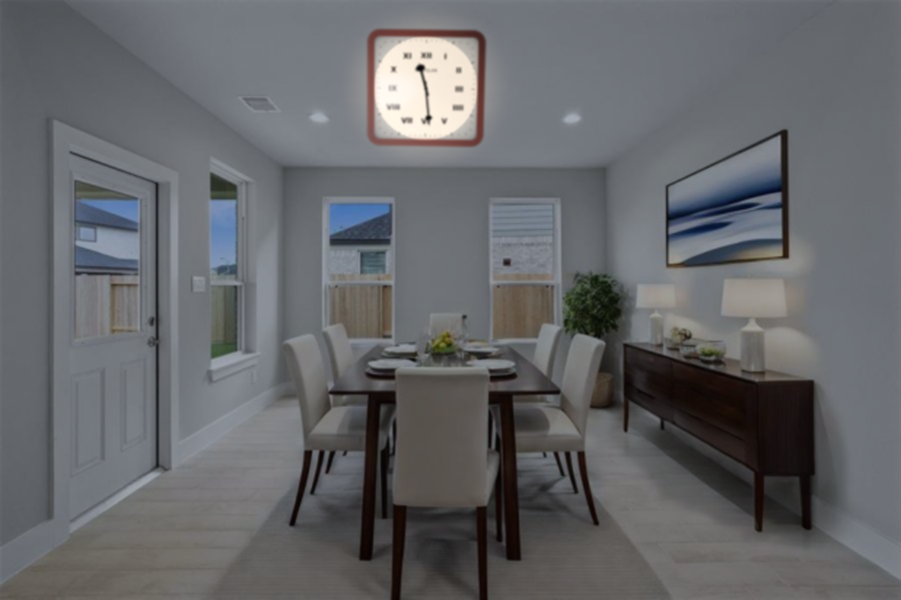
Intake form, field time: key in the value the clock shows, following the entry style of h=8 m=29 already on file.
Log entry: h=11 m=29
